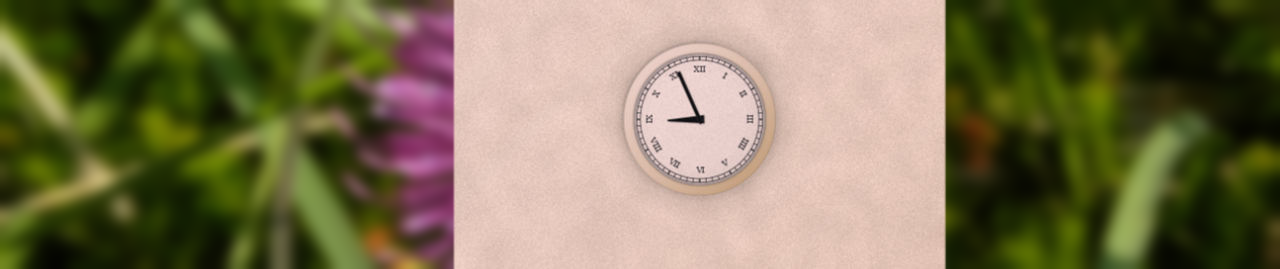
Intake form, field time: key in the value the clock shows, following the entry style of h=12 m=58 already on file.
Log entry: h=8 m=56
